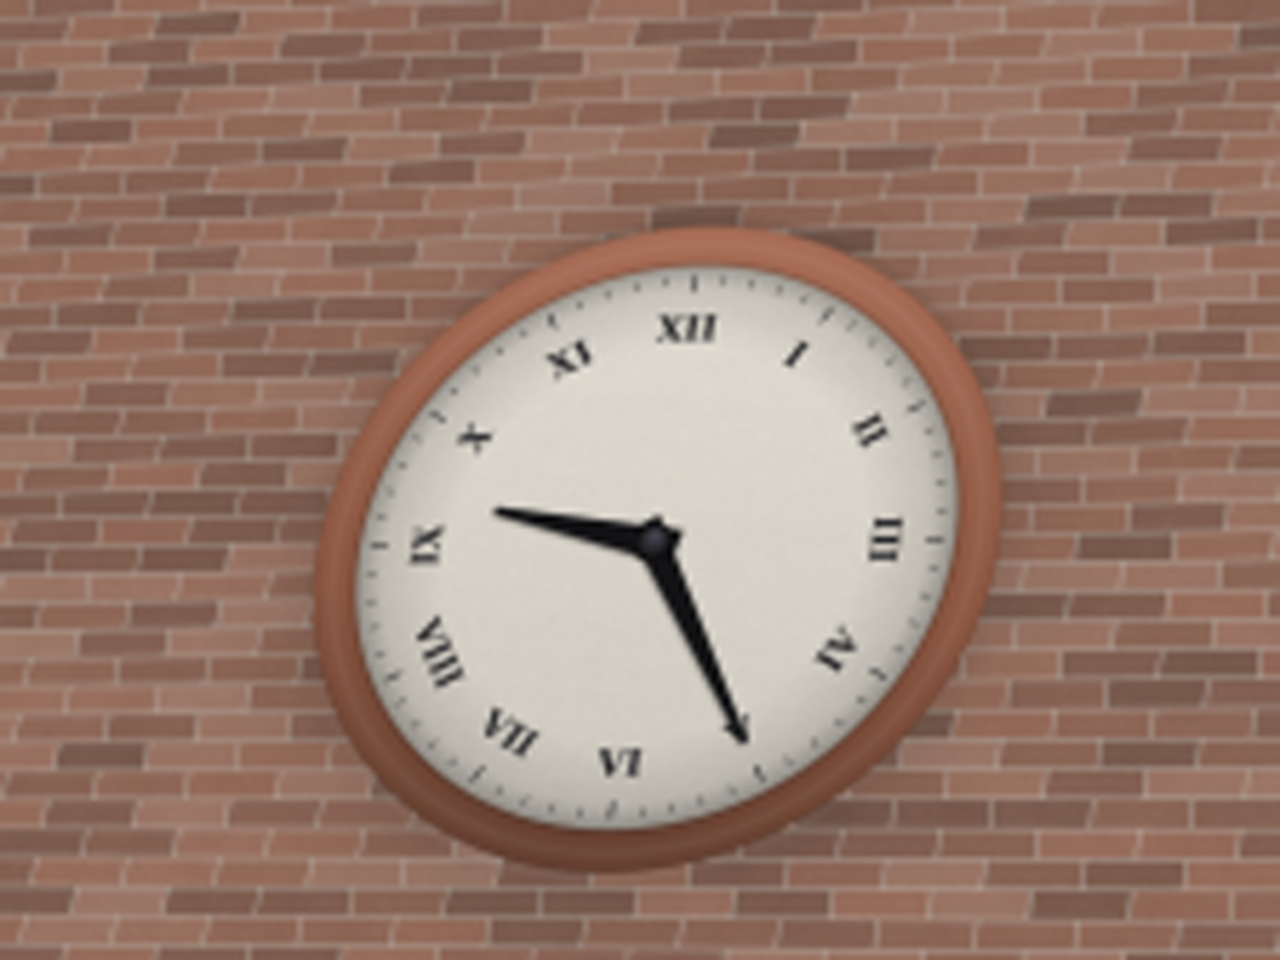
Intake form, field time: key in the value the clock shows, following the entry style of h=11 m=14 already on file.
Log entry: h=9 m=25
